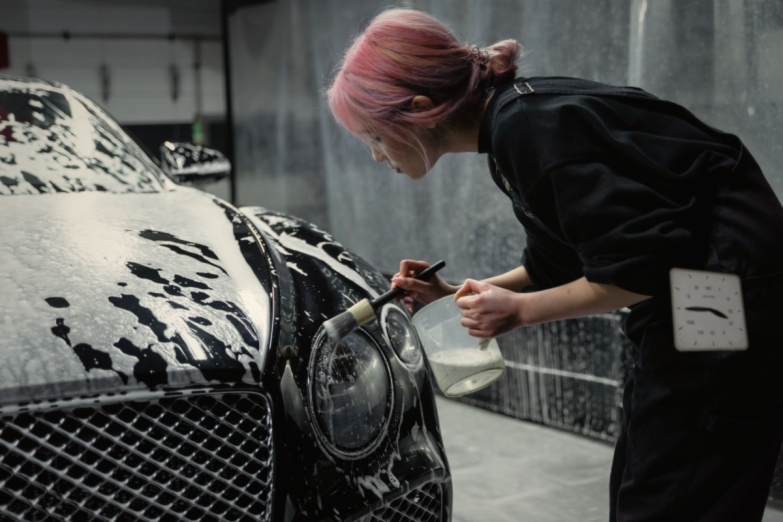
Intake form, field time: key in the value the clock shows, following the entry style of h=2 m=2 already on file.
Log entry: h=3 m=45
